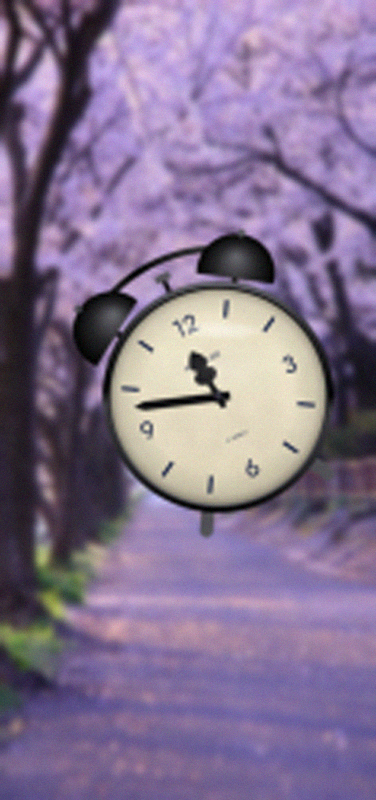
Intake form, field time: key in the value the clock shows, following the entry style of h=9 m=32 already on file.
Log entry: h=11 m=48
